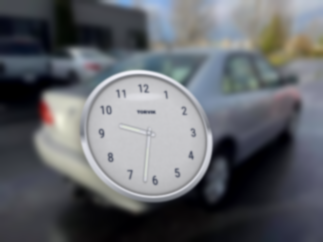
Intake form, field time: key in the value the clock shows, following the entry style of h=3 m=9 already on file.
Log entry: h=9 m=32
